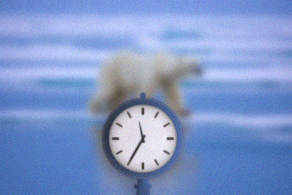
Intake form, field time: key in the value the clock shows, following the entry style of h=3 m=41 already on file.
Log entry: h=11 m=35
